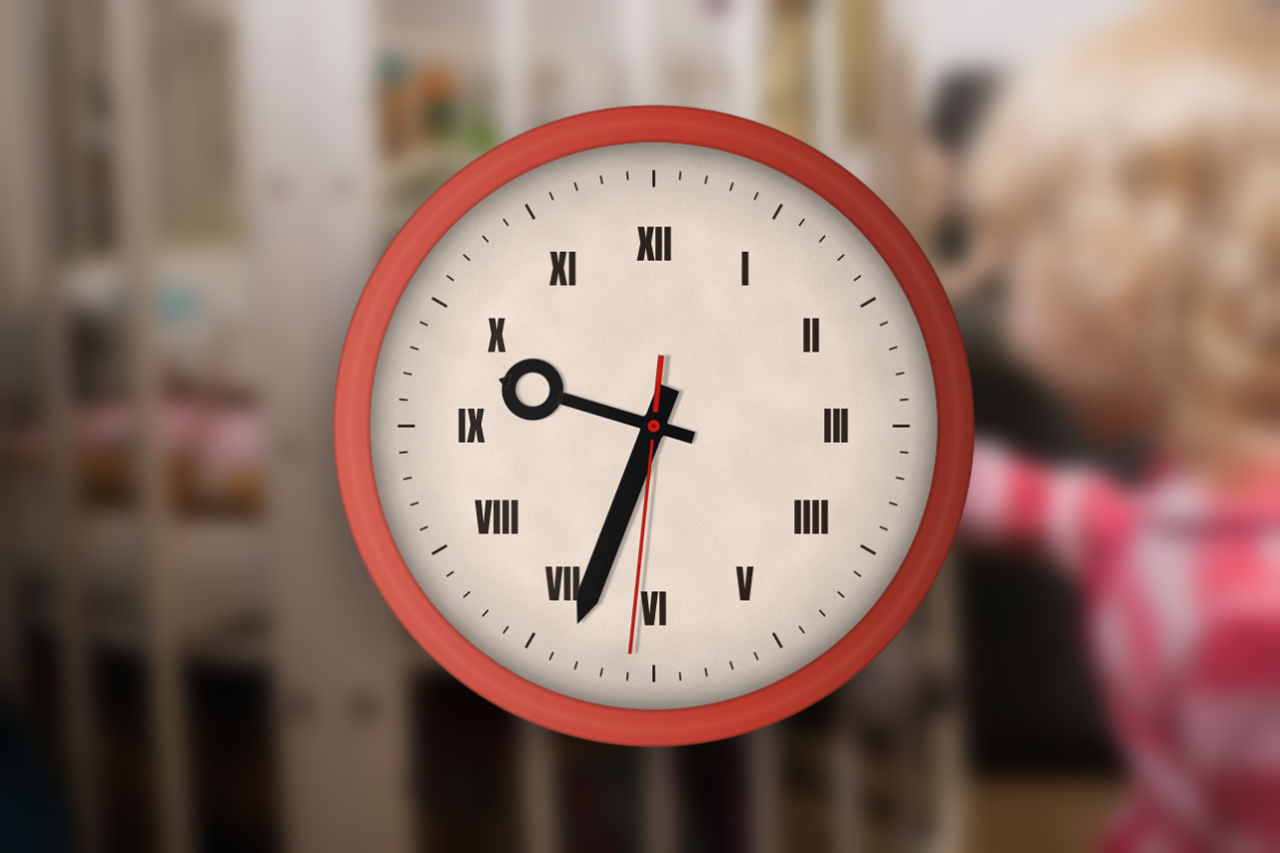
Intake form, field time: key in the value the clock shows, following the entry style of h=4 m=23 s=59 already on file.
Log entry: h=9 m=33 s=31
